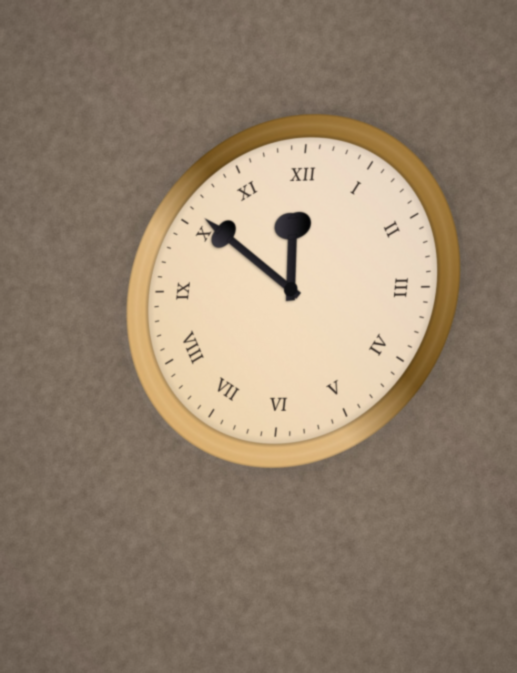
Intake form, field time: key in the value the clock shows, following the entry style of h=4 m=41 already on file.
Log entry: h=11 m=51
